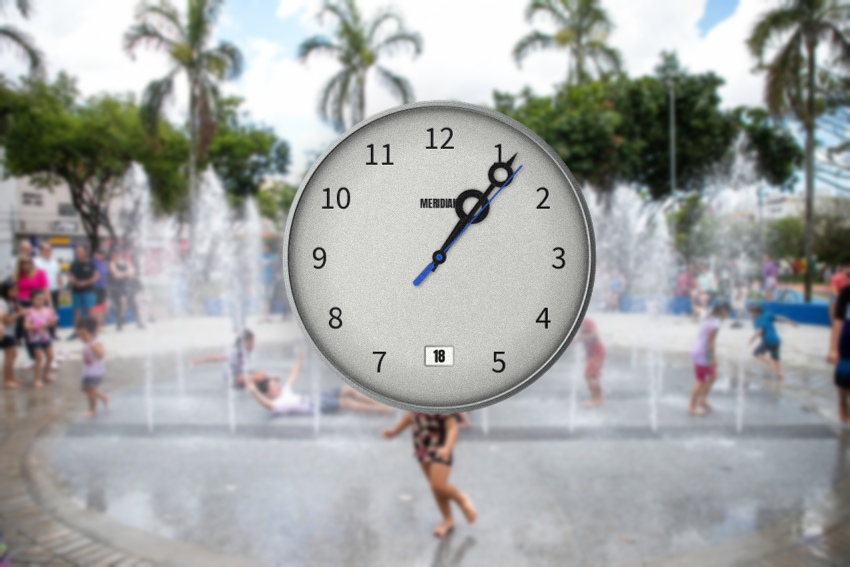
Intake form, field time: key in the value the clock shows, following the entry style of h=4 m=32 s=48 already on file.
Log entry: h=1 m=6 s=7
